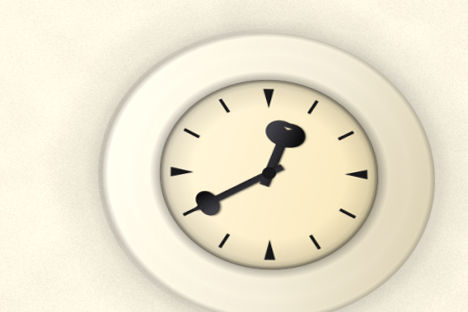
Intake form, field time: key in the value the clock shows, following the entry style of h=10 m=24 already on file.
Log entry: h=12 m=40
